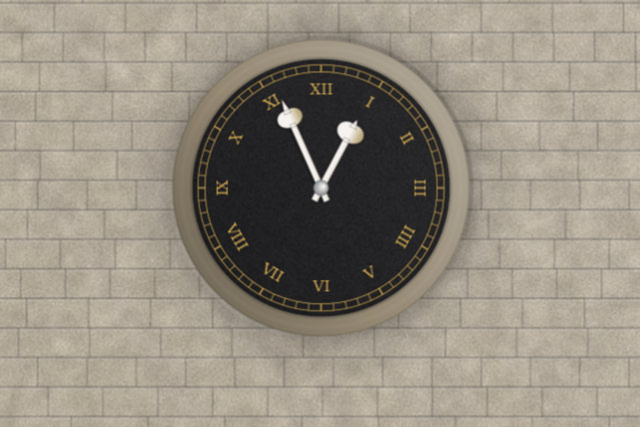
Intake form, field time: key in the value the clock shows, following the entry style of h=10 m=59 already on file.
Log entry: h=12 m=56
